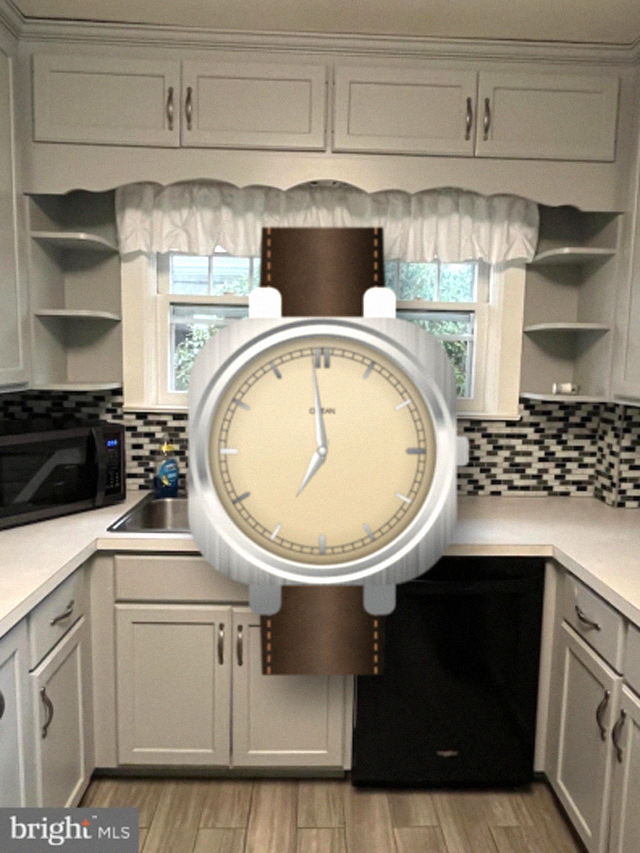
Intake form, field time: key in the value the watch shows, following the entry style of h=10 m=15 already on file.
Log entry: h=6 m=59
